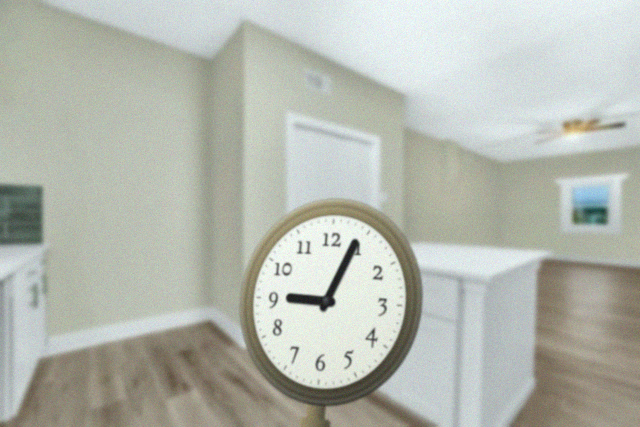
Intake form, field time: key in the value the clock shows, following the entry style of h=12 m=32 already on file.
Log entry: h=9 m=4
